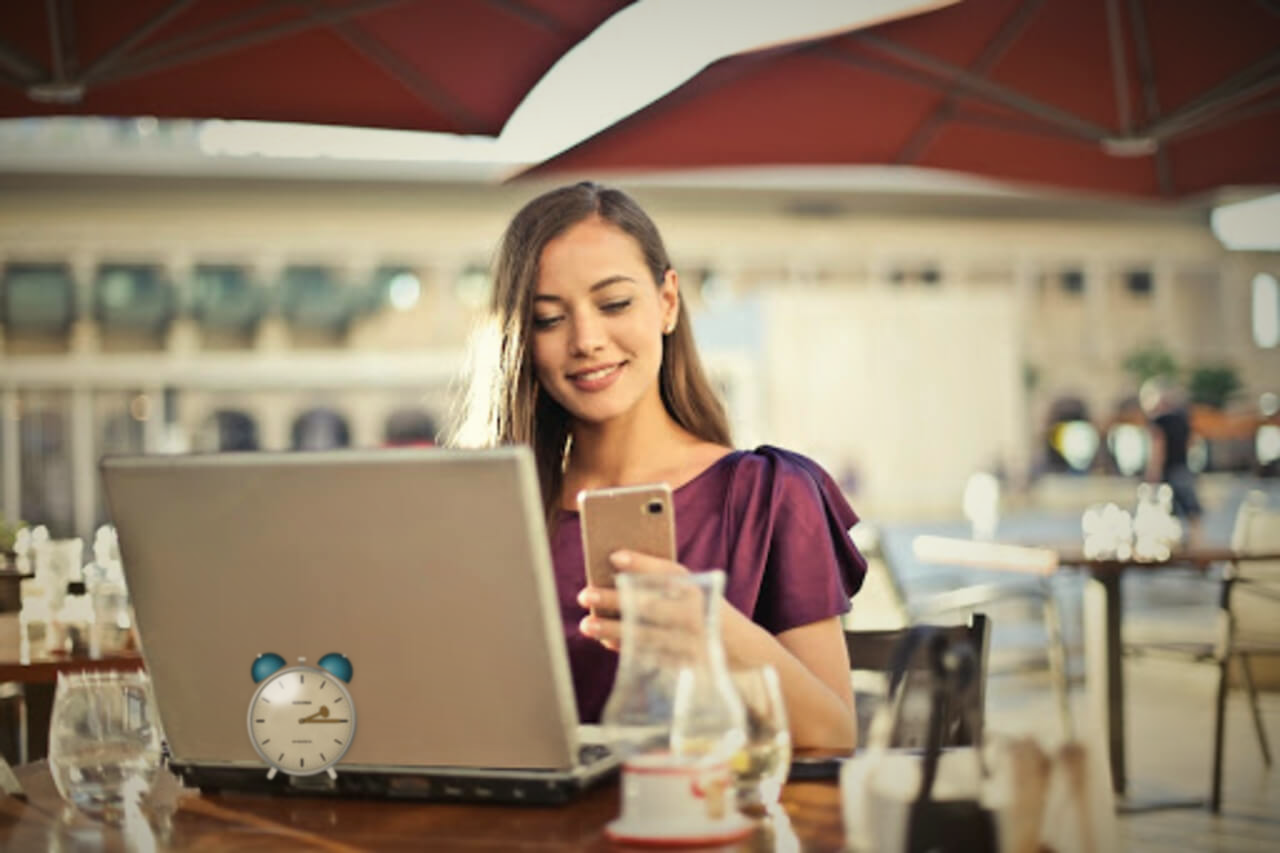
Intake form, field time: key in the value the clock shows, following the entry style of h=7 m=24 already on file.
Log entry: h=2 m=15
